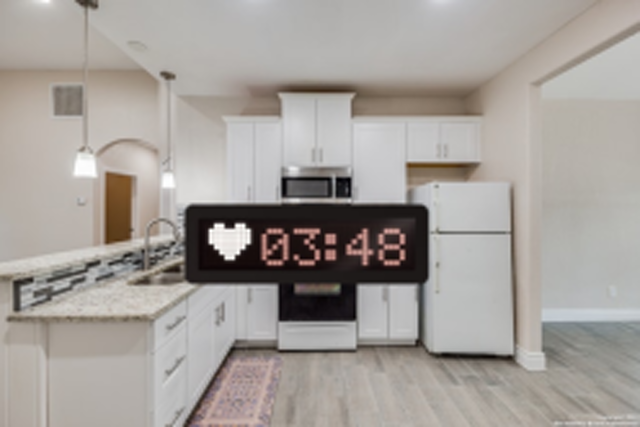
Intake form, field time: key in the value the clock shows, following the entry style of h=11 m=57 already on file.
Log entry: h=3 m=48
